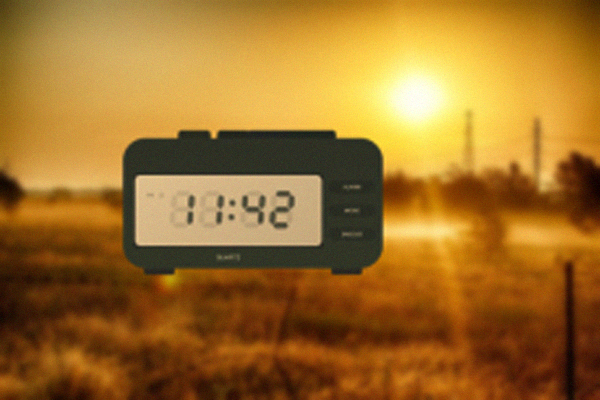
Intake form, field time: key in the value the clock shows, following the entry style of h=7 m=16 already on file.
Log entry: h=11 m=42
